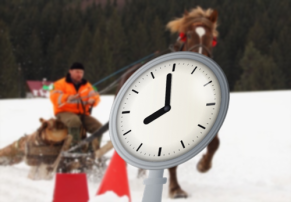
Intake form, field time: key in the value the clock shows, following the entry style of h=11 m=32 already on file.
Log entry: h=7 m=59
